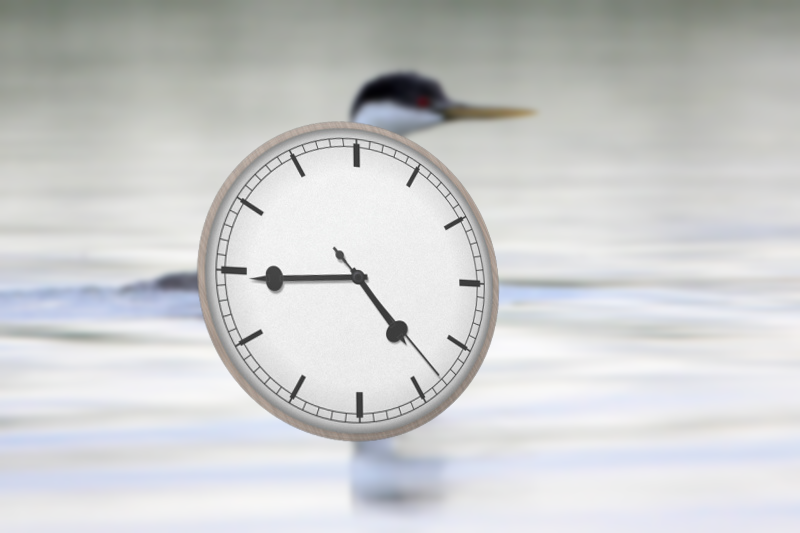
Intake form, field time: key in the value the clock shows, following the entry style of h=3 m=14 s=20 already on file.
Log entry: h=4 m=44 s=23
